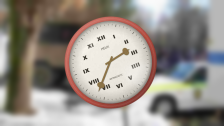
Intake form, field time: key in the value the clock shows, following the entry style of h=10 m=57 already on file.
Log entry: h=2 m=37
